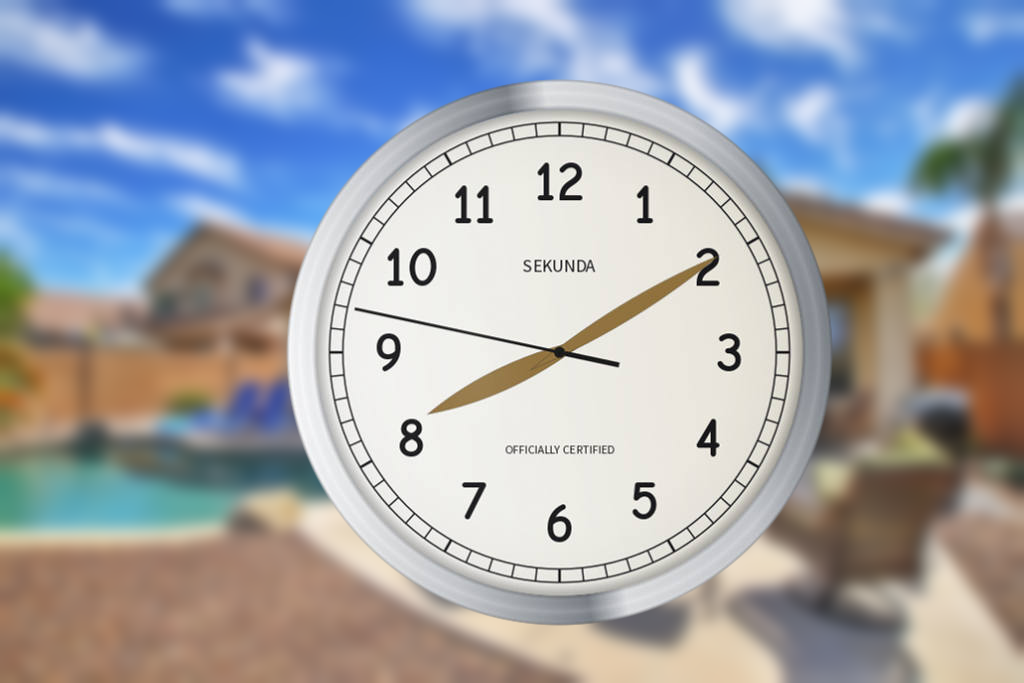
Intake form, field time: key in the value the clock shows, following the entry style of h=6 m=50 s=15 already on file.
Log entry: h=8 m=9 s=47
